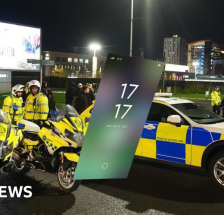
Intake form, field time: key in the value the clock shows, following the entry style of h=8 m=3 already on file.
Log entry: h=17 m=17
